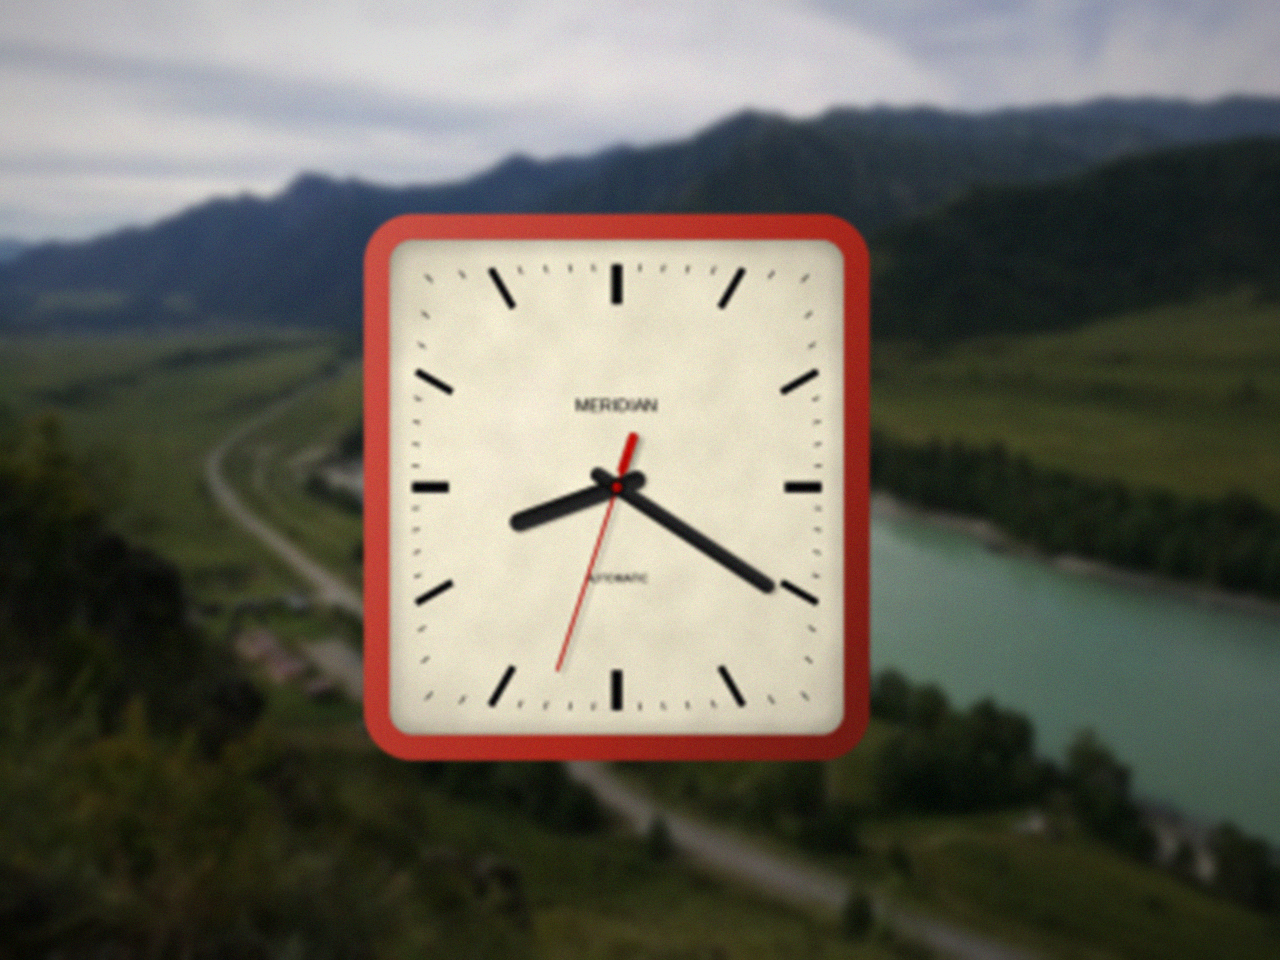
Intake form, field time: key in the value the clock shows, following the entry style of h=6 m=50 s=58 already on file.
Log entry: h=8 m=20 s=33
